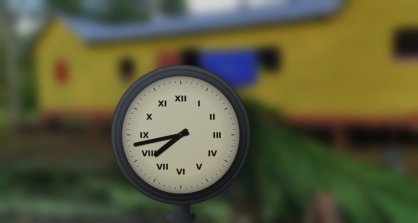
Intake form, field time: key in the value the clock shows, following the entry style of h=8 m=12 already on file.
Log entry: h=7 m=43
